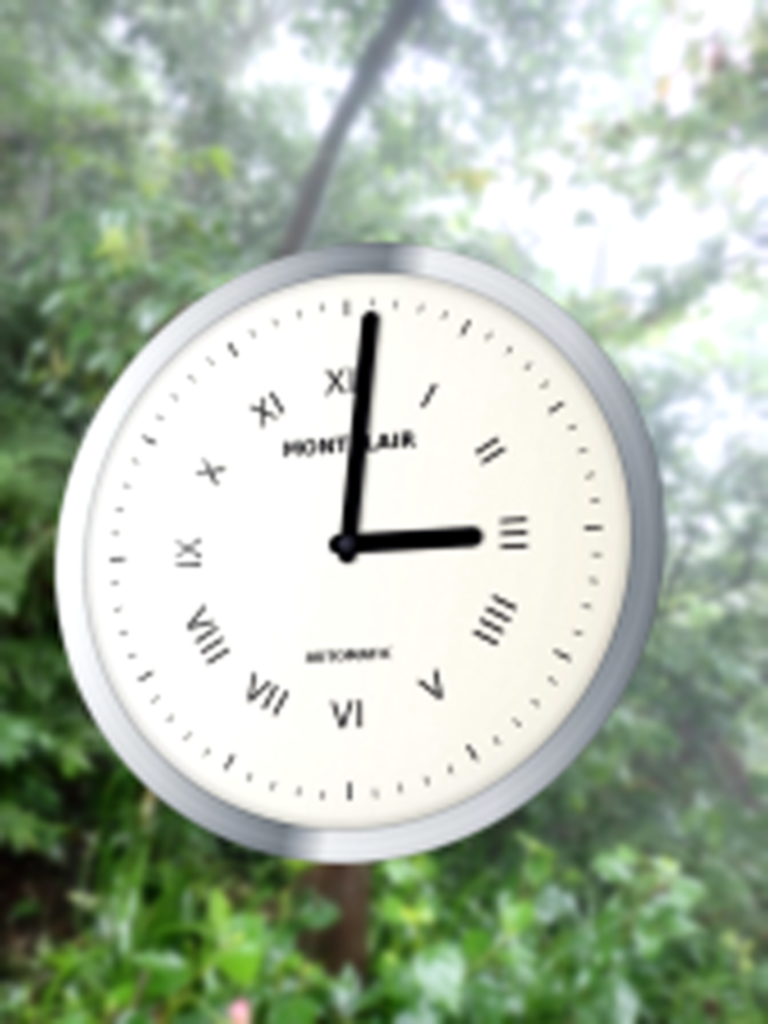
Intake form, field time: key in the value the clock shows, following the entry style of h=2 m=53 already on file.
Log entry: h=3 m=1
